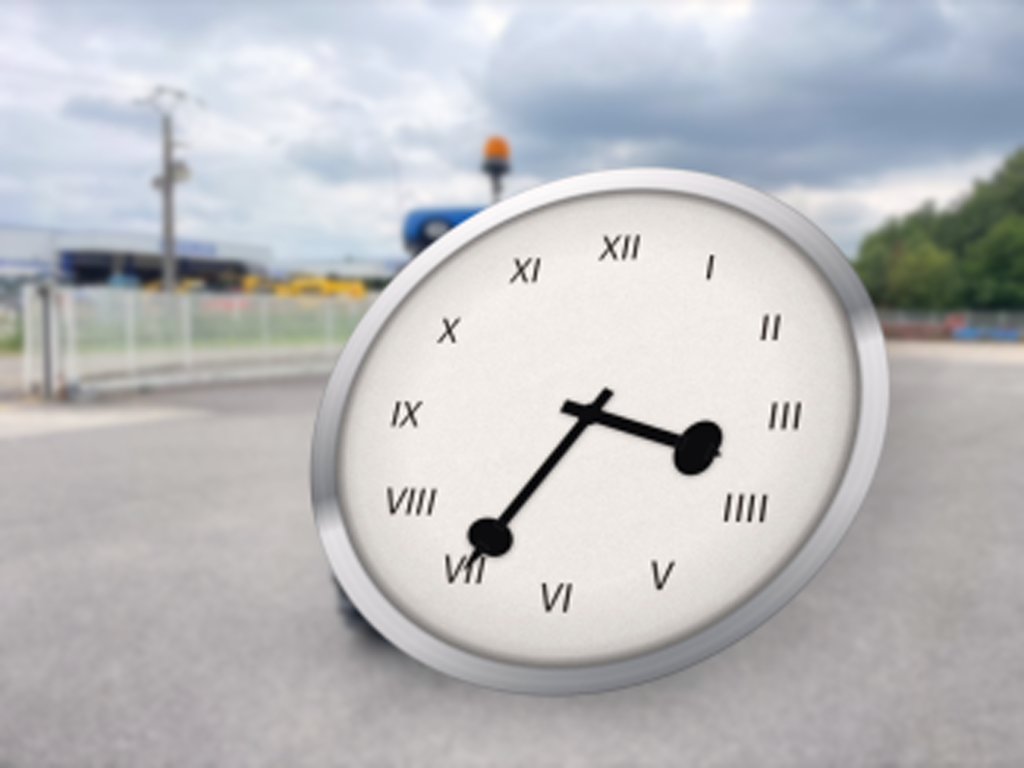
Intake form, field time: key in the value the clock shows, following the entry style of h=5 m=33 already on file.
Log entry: h=3 m=35
